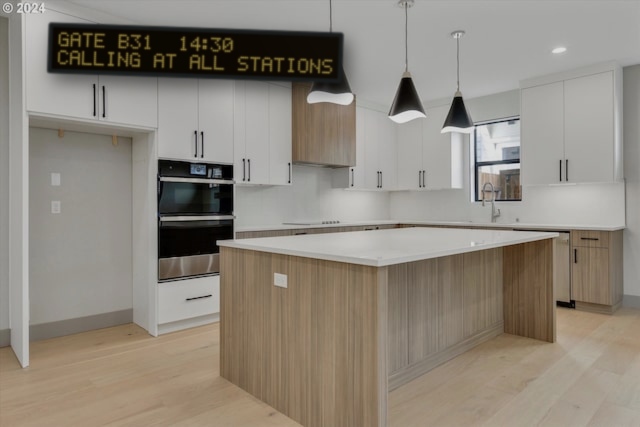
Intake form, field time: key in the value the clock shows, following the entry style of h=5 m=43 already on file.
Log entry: h=14 m=30
